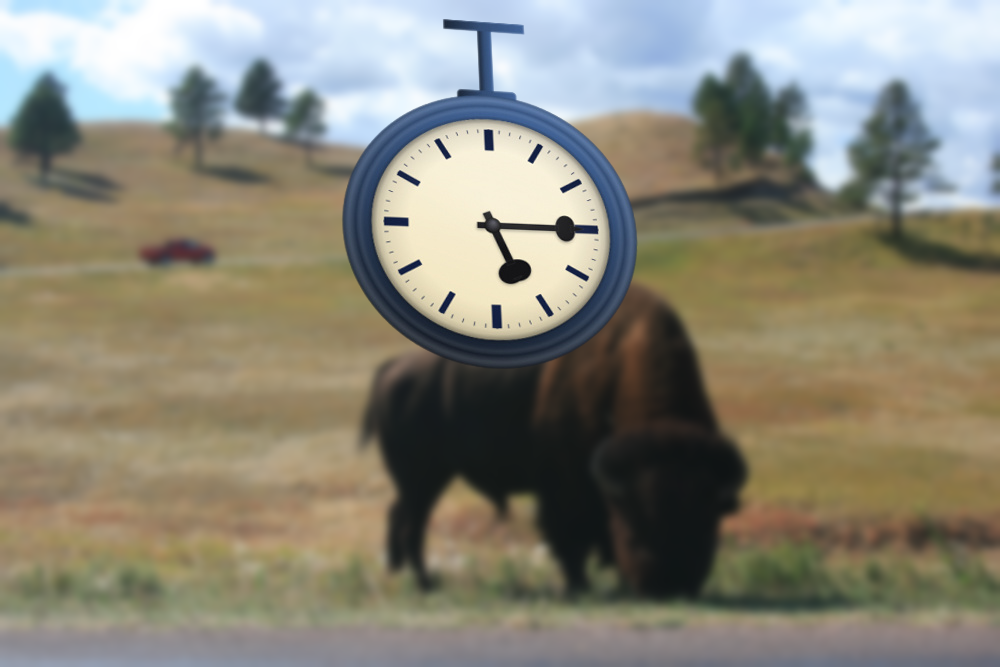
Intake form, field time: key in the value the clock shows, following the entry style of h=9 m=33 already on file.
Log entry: h=5 m=15
